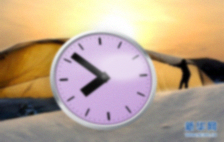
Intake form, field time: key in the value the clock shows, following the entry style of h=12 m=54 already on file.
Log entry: h=7 m=52
